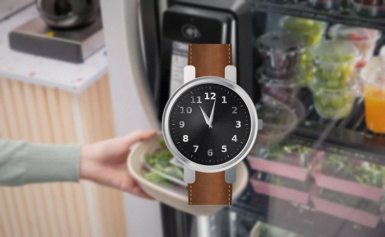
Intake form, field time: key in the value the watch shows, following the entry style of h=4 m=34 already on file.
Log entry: h=11 m=2
